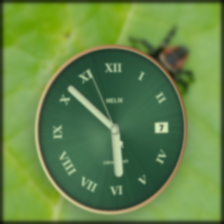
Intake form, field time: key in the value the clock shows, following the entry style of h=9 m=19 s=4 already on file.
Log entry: h=5 m=51 s=56
